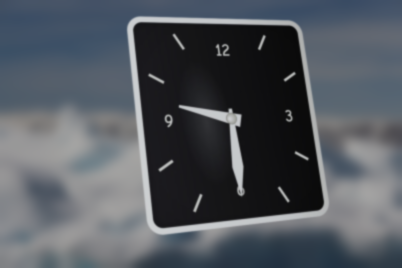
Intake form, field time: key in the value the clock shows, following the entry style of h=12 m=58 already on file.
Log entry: h=9 m=30
